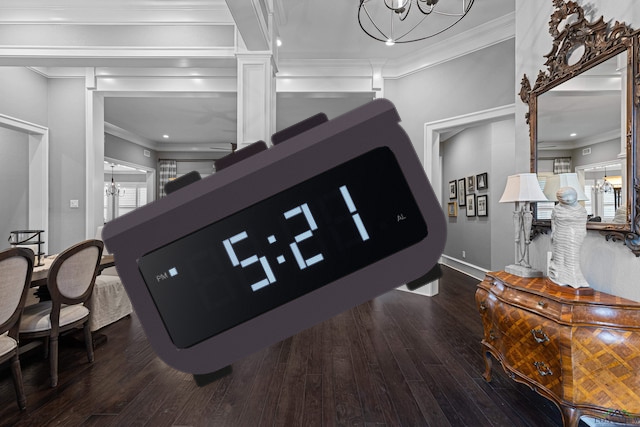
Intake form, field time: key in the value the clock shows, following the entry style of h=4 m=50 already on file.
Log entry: h=5 m=21
